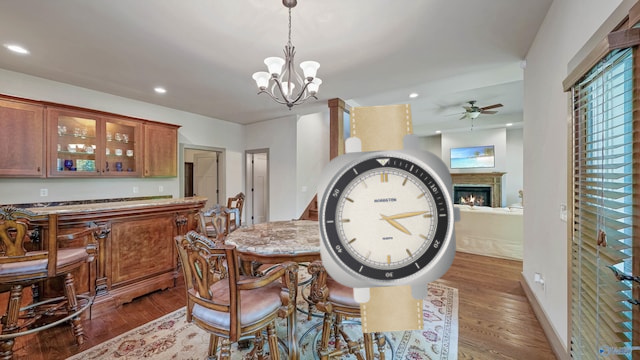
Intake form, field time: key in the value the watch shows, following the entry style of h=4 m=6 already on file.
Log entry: h=4 m=14
